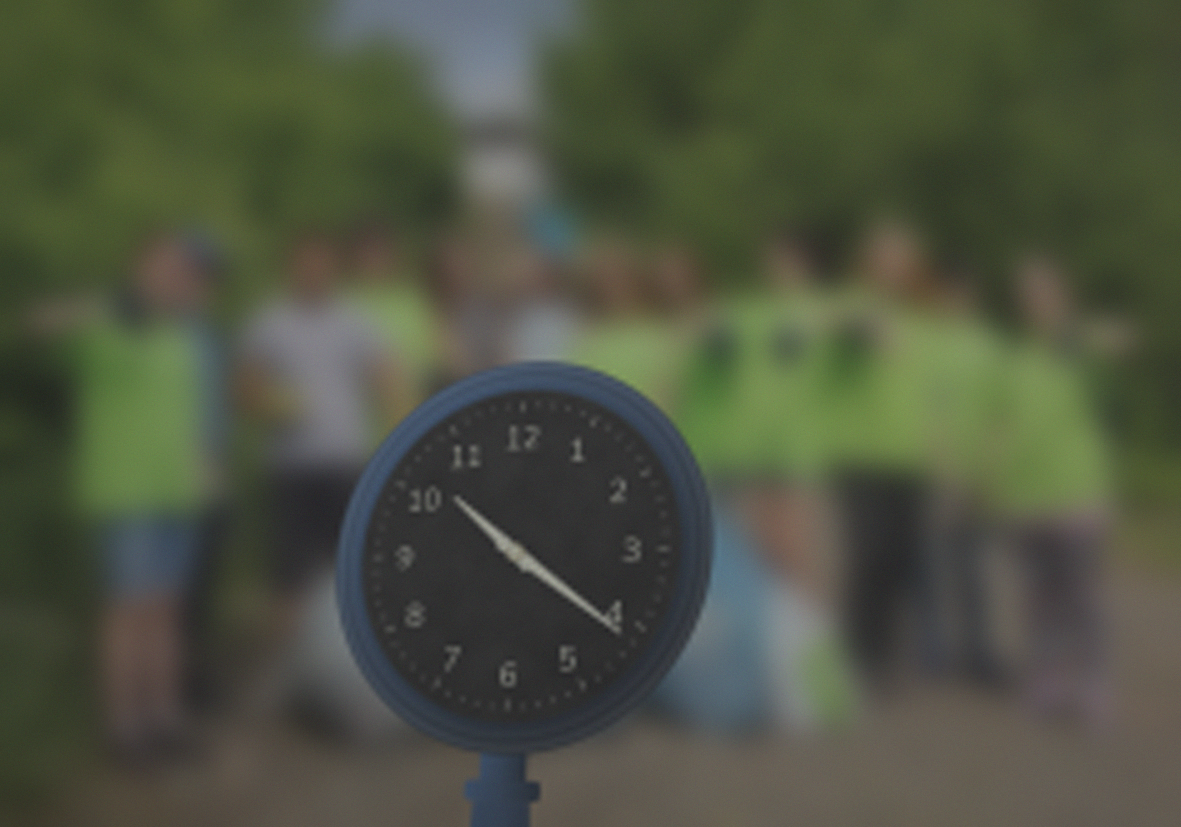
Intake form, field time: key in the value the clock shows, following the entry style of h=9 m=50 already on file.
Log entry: h=10 m=21
